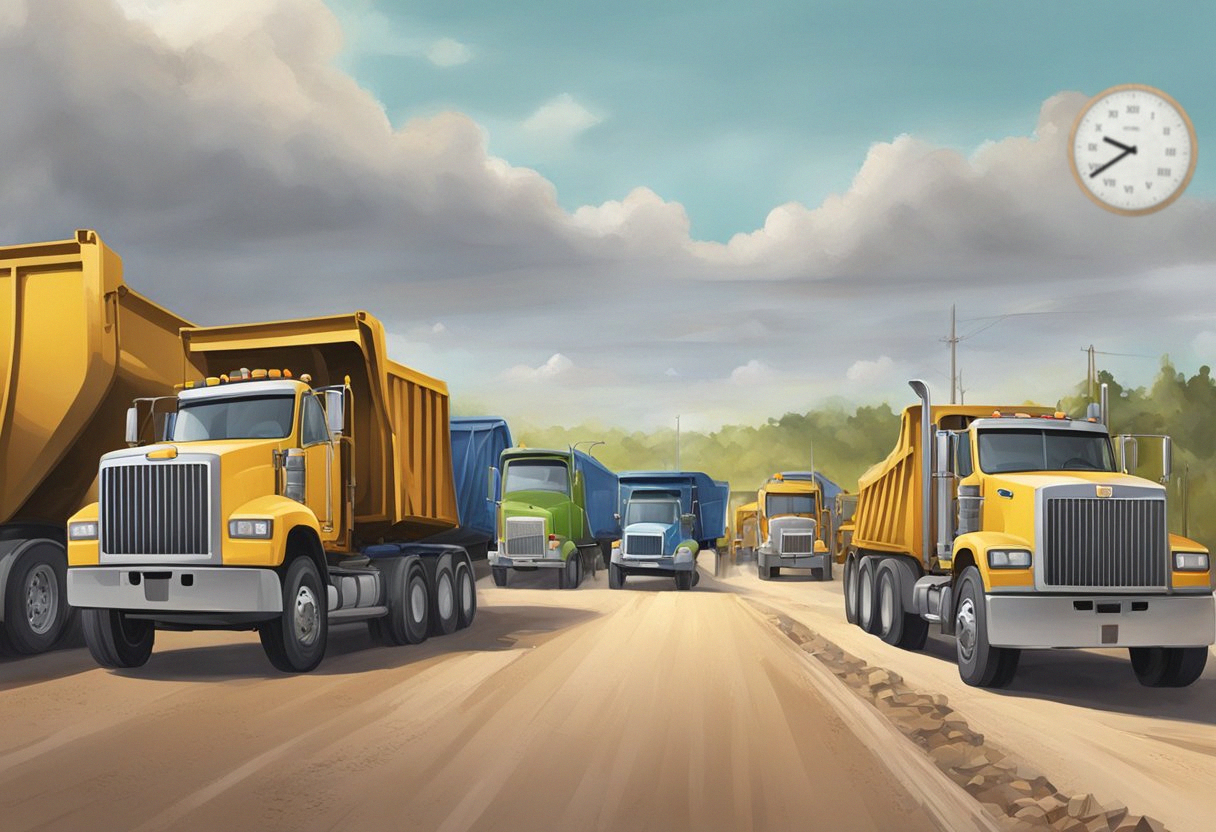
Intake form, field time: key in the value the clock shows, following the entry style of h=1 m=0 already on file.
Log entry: h=9 m=39
